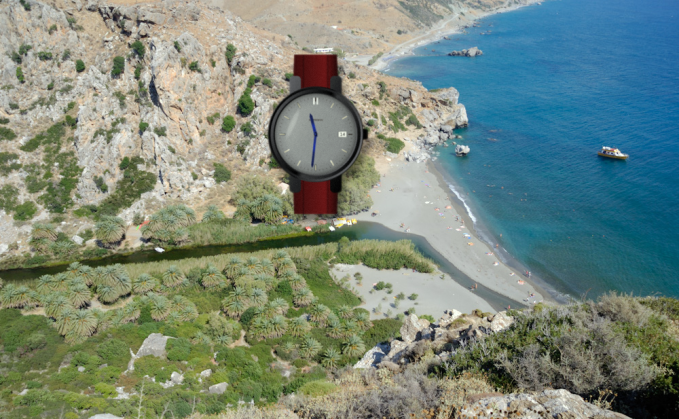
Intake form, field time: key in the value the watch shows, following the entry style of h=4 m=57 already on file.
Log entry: h=11 m=31
